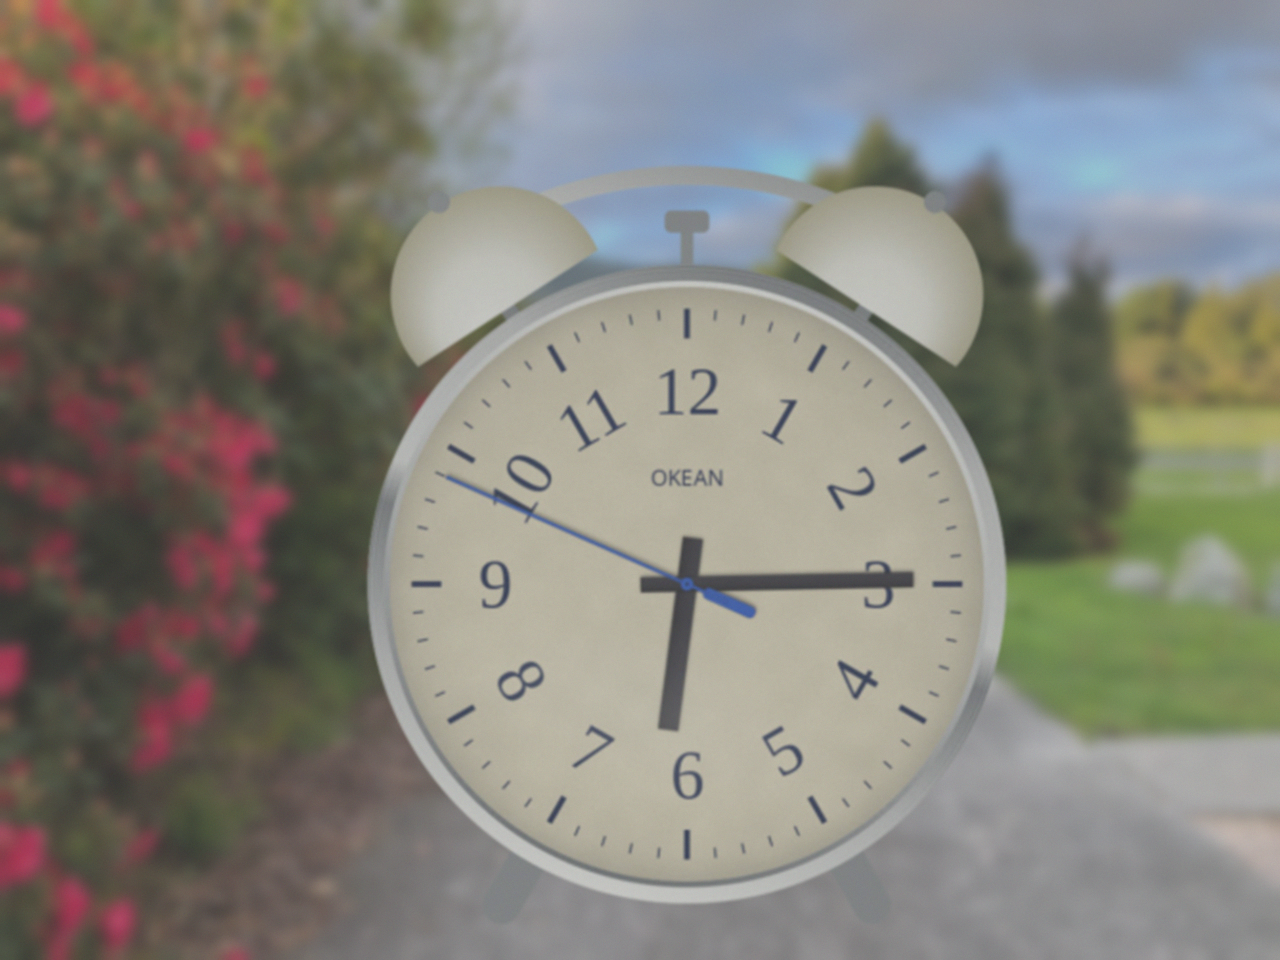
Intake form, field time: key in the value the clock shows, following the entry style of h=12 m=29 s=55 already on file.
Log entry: h=6 m=14 s=49
